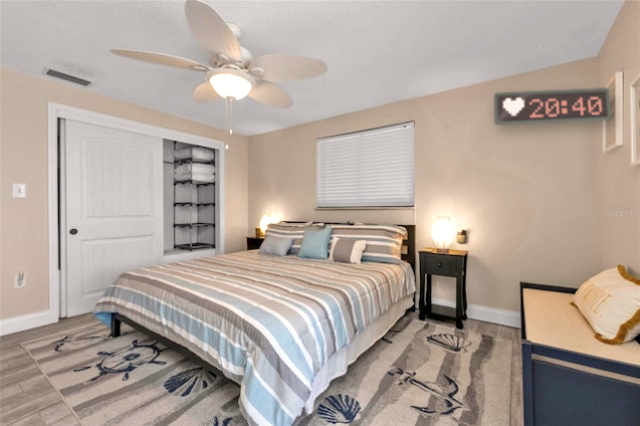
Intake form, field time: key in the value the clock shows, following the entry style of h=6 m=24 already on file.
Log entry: h=20 m=40
